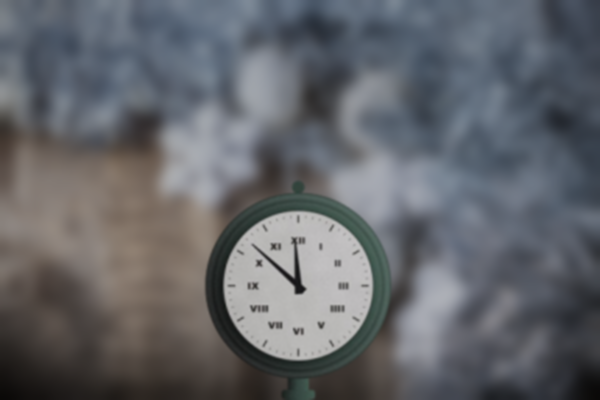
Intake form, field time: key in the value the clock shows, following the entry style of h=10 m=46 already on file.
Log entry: h=11 m=52
